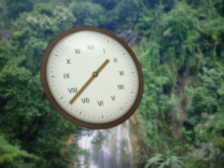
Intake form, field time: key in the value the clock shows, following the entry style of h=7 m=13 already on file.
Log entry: h=1 m=38
